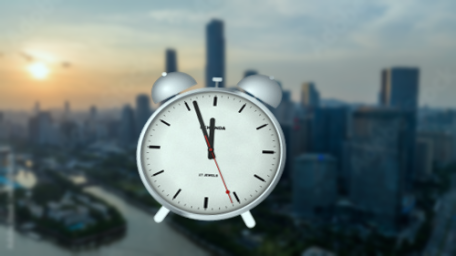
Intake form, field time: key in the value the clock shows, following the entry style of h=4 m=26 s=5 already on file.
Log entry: h=11 m=56 s=26
